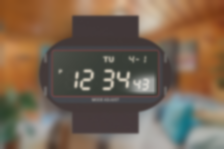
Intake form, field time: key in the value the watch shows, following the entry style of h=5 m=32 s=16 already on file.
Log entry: h=12 m=34 s=43
